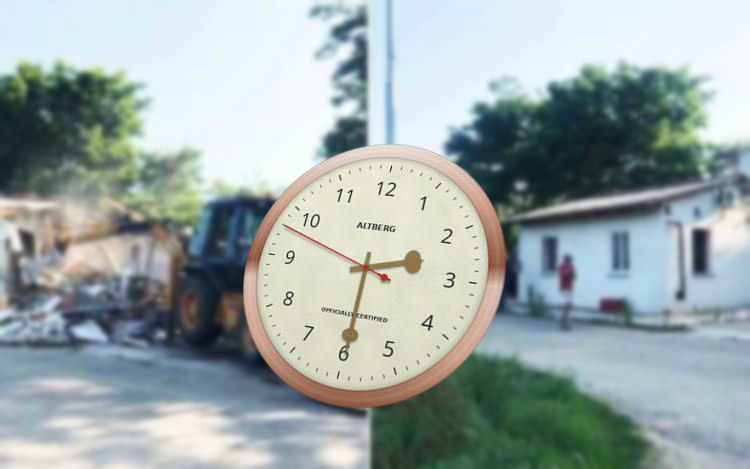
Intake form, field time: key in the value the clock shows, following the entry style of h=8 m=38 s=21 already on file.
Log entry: h=2 m=29 s=48
